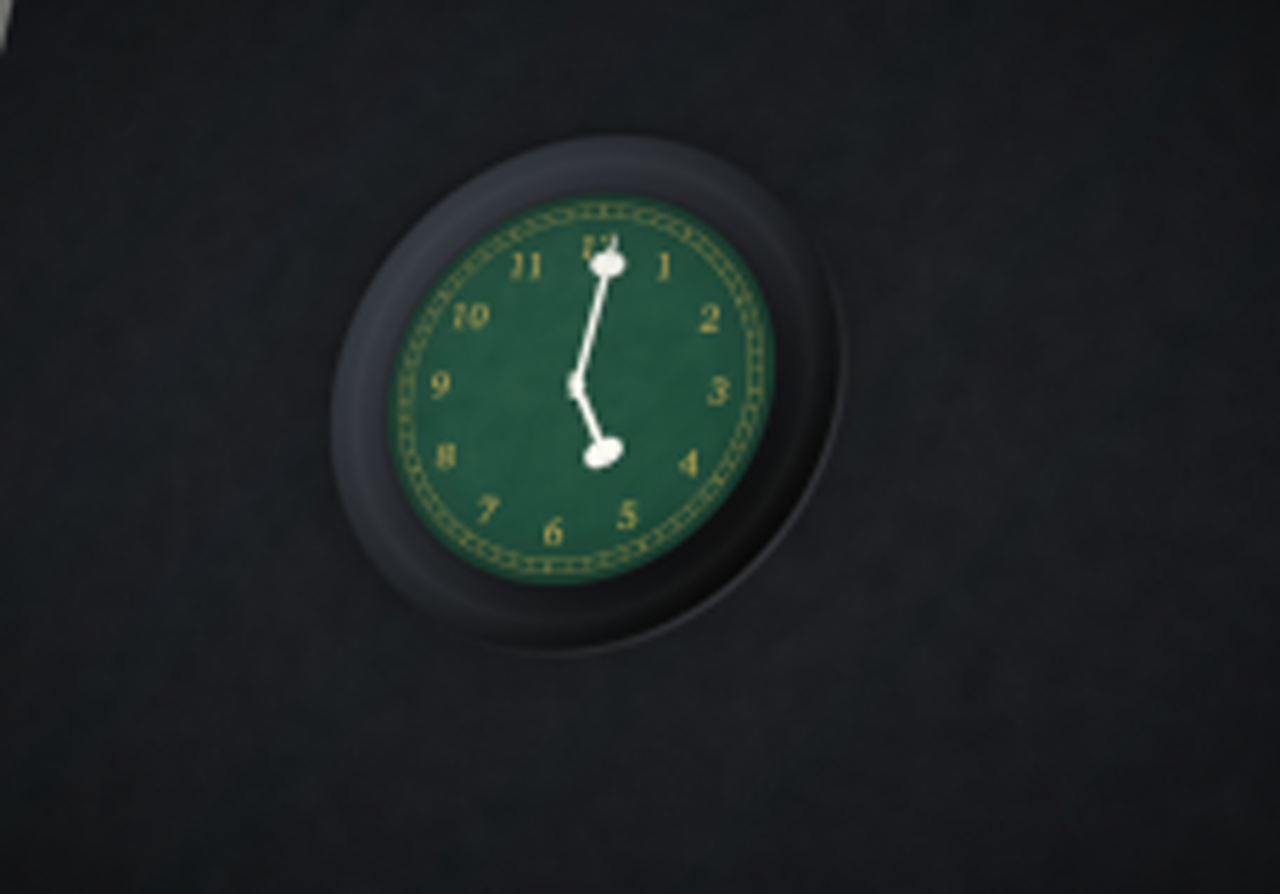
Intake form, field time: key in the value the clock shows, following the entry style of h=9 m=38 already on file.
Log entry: h=5 m=1
